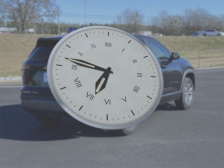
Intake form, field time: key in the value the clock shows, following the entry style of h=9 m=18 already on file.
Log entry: h=6 m=47
